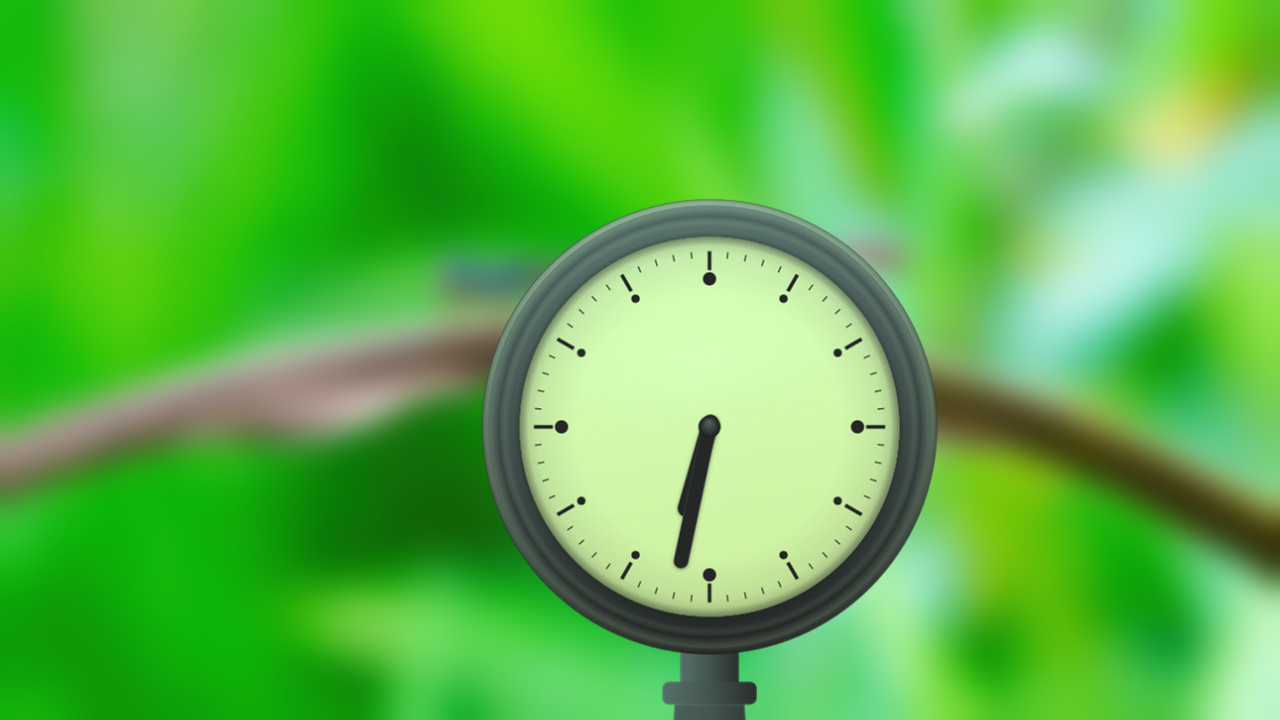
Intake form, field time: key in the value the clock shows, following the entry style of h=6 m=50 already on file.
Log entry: h=6 m=32
